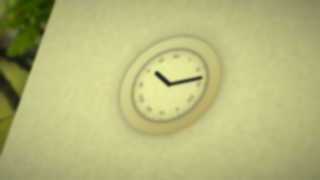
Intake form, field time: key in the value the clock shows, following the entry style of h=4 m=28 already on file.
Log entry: h=10 m=13
